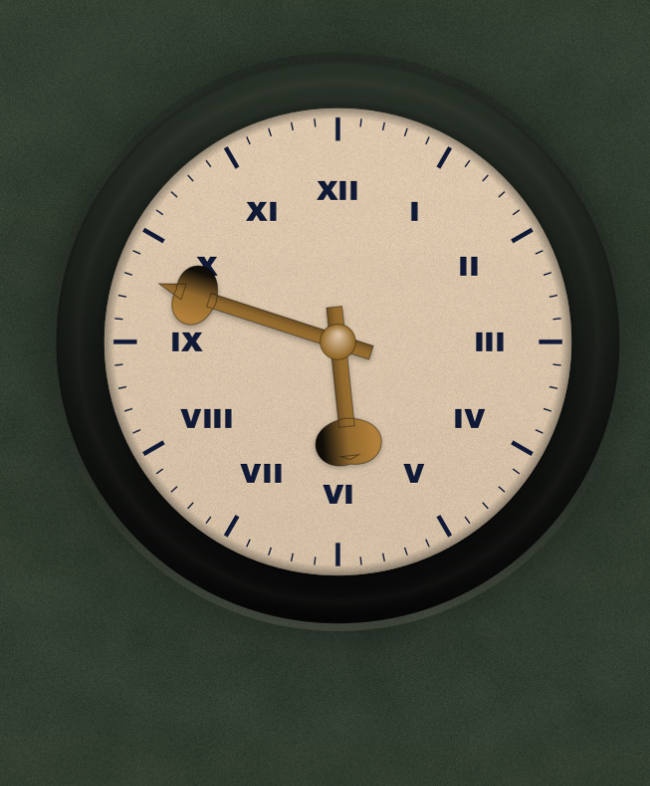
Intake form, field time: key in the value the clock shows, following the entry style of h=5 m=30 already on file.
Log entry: h=5 m=48
